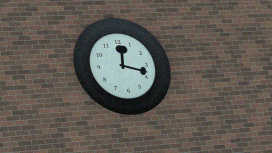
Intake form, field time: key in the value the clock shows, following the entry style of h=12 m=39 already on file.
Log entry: h=12 m=18
